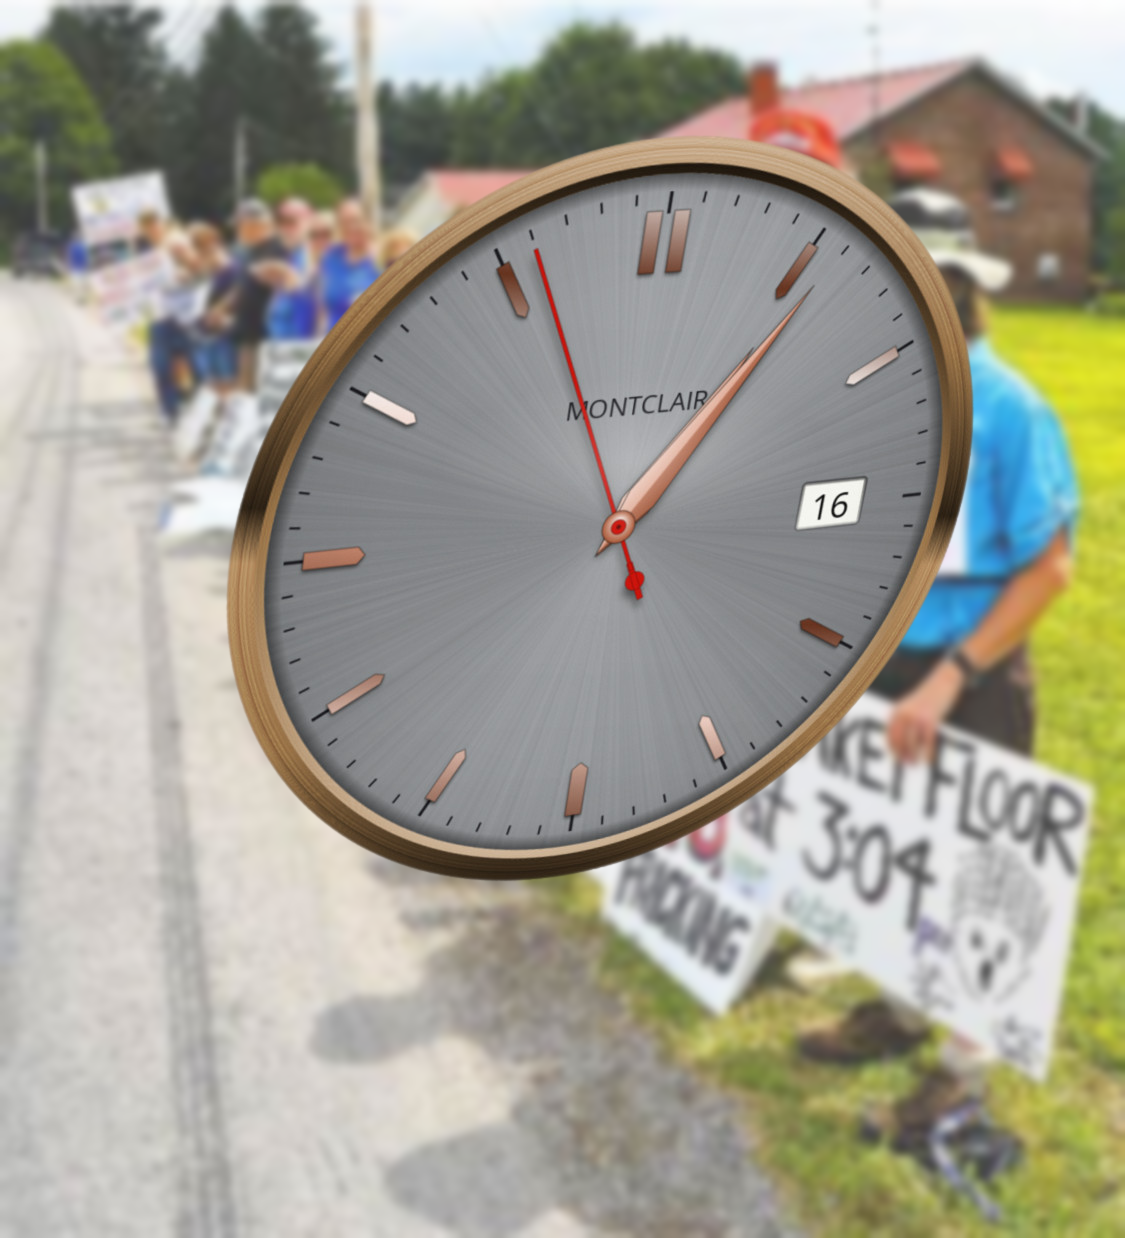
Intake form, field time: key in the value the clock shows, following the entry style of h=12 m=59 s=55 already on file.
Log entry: h=1 m=5 s=56
